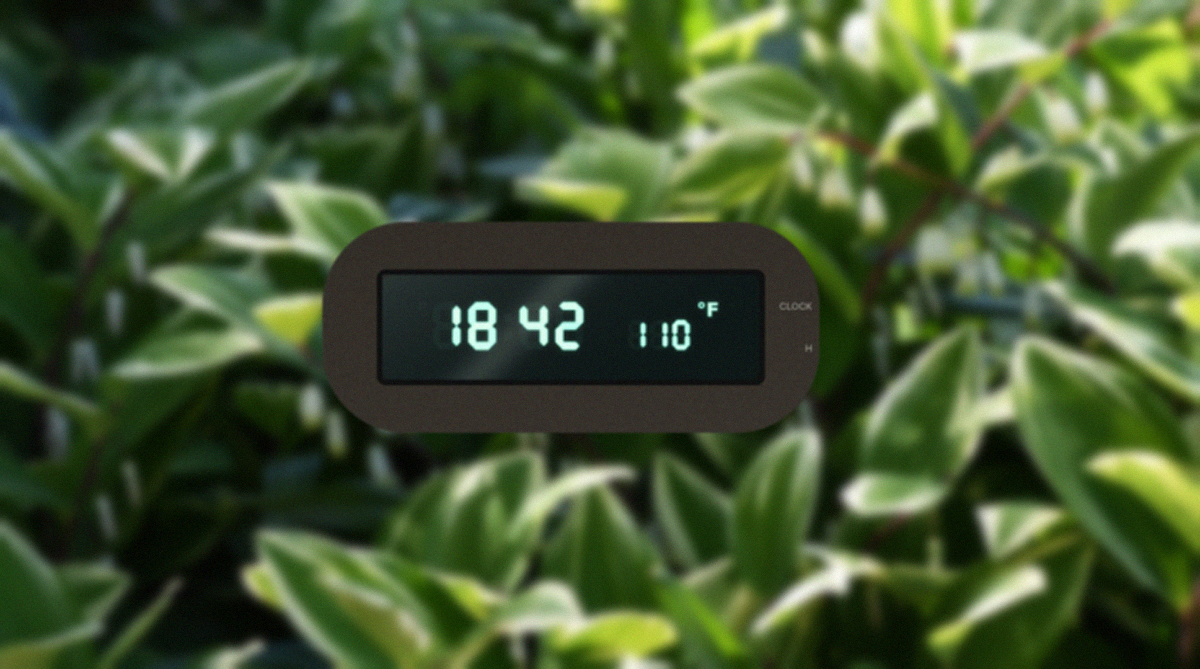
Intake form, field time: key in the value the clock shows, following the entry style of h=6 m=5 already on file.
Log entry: h=18 m=42
